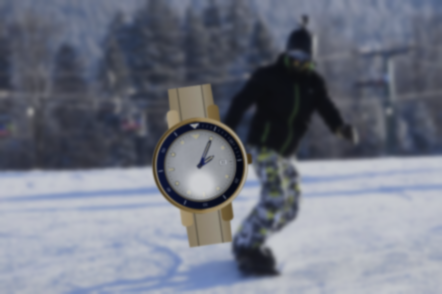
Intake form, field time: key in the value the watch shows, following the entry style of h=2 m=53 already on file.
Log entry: h=2 m=5
